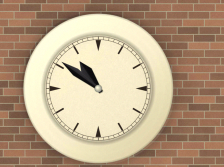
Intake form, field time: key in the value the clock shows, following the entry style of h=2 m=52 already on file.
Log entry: h=10 m=51
